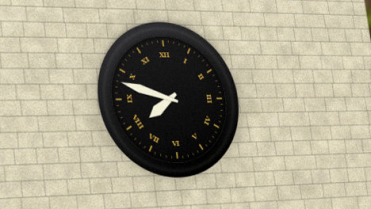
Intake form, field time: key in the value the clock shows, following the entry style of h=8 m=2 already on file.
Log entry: h=7 m=48
